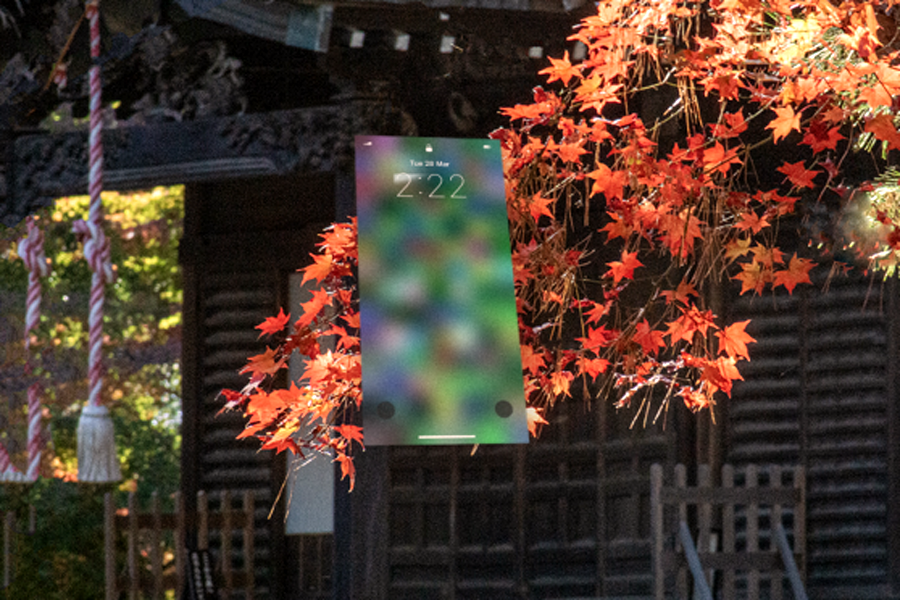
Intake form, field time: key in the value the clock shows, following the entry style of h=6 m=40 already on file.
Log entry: h=2 m=22
